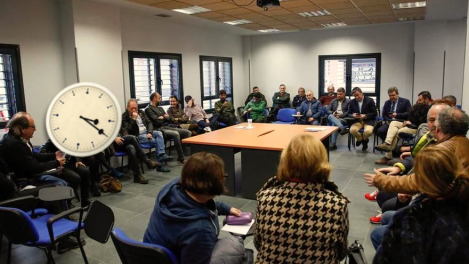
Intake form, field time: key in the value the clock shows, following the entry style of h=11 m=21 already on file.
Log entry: h=3 m=20
